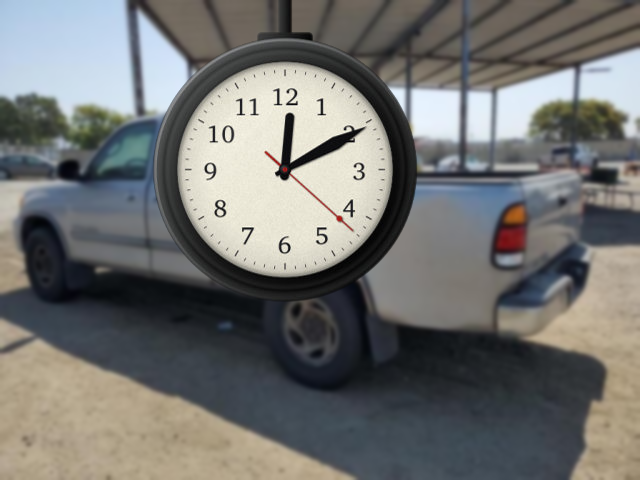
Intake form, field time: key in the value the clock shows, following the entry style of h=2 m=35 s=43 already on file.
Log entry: h=12 m=10 s=22
